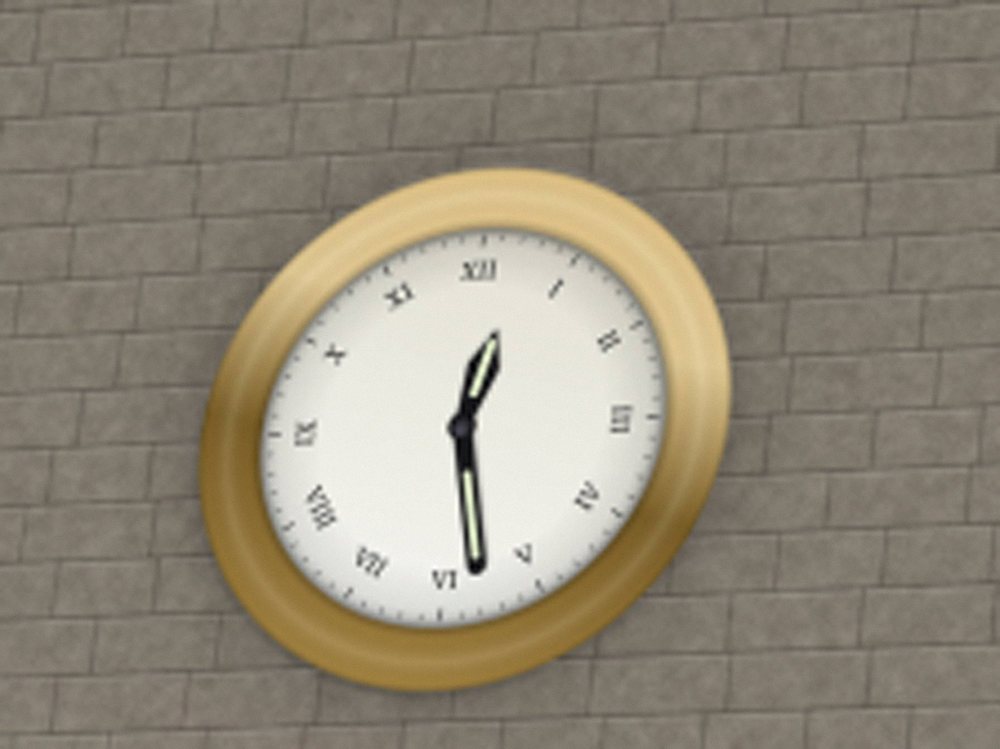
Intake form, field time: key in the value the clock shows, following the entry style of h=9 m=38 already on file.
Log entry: h=12 m=28
